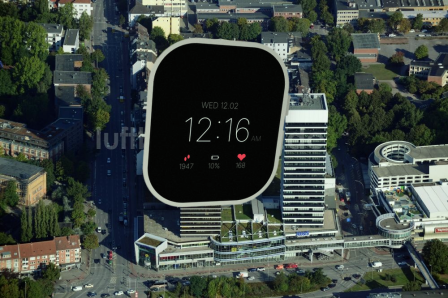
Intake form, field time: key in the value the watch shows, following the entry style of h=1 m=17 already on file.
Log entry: h=12 m=16
